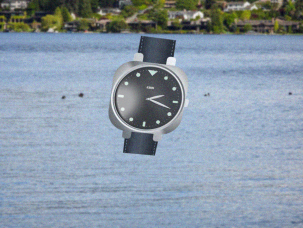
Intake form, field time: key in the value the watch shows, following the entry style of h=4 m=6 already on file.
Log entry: h=2 m=18
